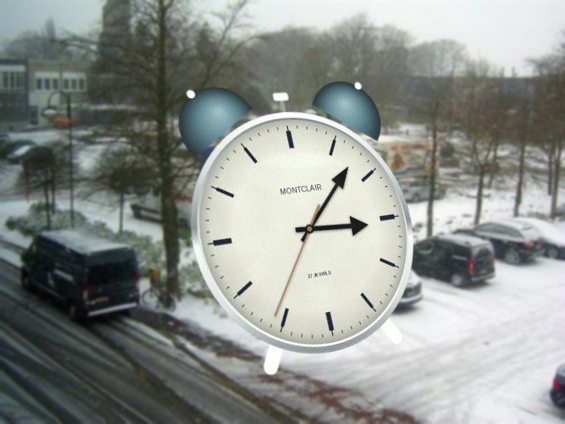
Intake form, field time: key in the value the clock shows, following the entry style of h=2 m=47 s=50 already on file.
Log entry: h=3 m=7 s=36
